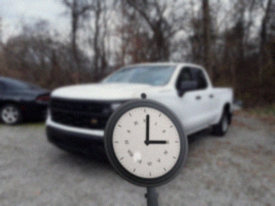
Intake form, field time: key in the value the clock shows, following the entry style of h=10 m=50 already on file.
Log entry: h=3 m=1
